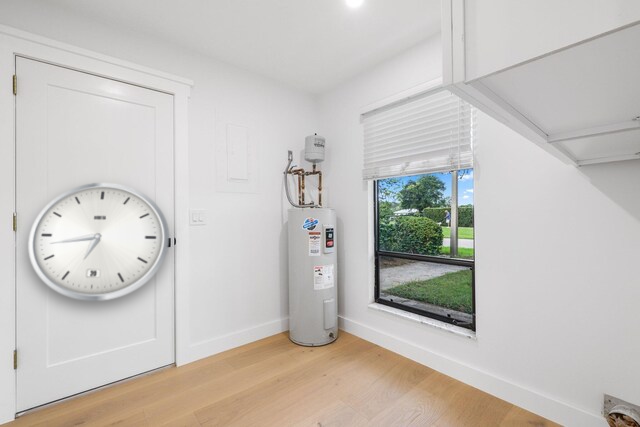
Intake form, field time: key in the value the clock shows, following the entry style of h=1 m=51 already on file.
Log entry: h=6 m=43
